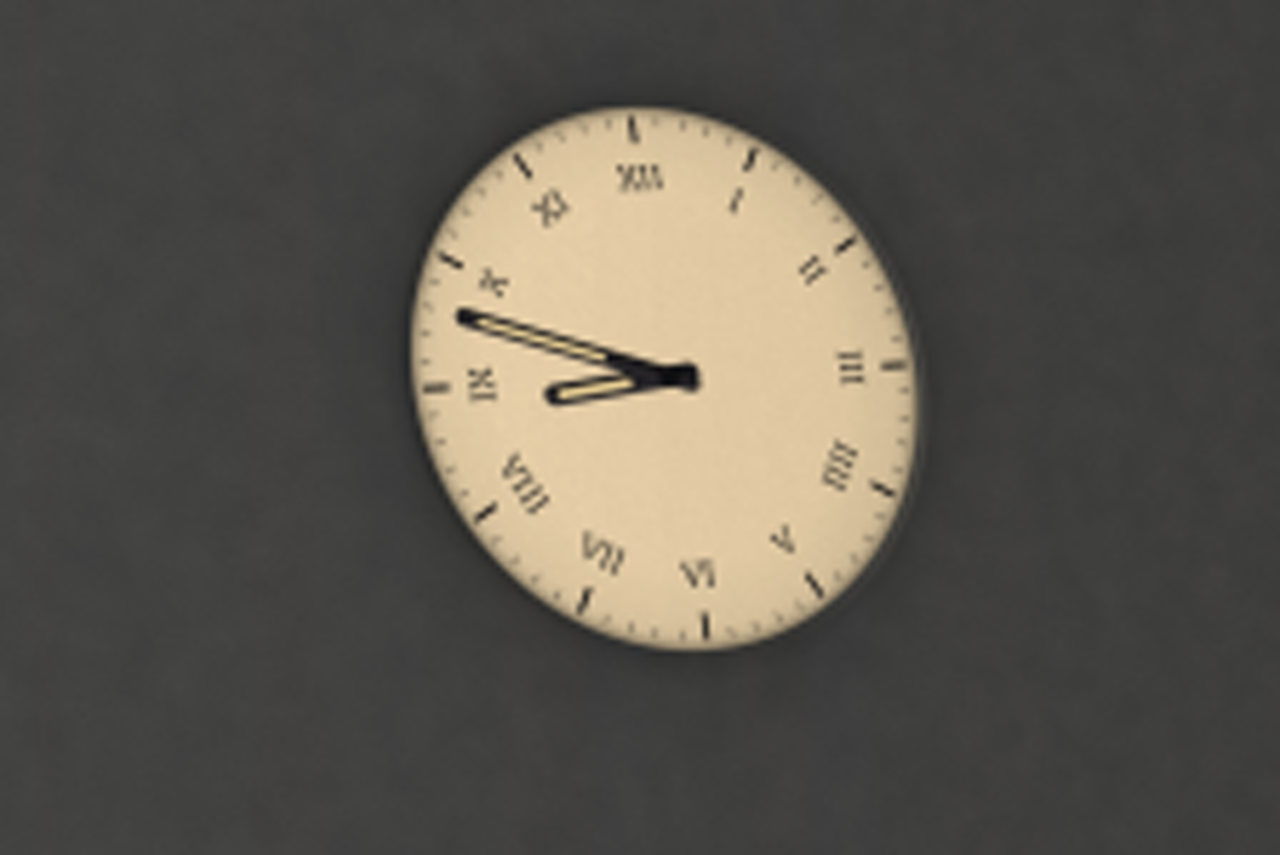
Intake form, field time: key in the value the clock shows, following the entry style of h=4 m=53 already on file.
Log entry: h=8 m=48
